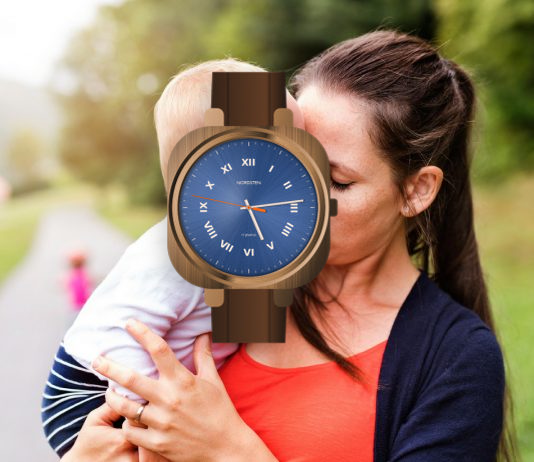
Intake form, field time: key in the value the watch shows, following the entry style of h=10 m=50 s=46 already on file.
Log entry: h=5 m=13 s=47
